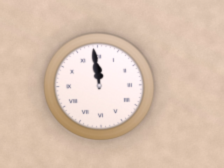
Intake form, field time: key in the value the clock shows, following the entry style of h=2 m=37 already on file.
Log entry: h=11 m=59
